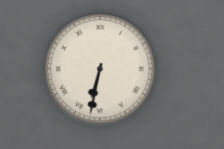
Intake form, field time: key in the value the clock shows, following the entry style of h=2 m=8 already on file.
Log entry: h=6 m=32
